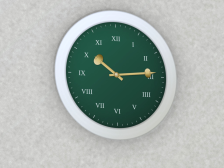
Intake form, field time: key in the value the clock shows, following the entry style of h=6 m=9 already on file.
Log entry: h=10 m=14
